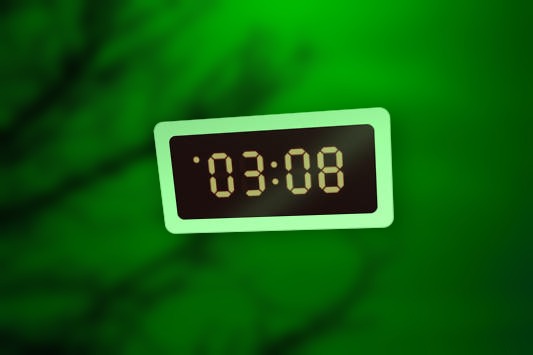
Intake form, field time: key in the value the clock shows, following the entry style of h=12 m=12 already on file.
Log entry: h=3 m=8
